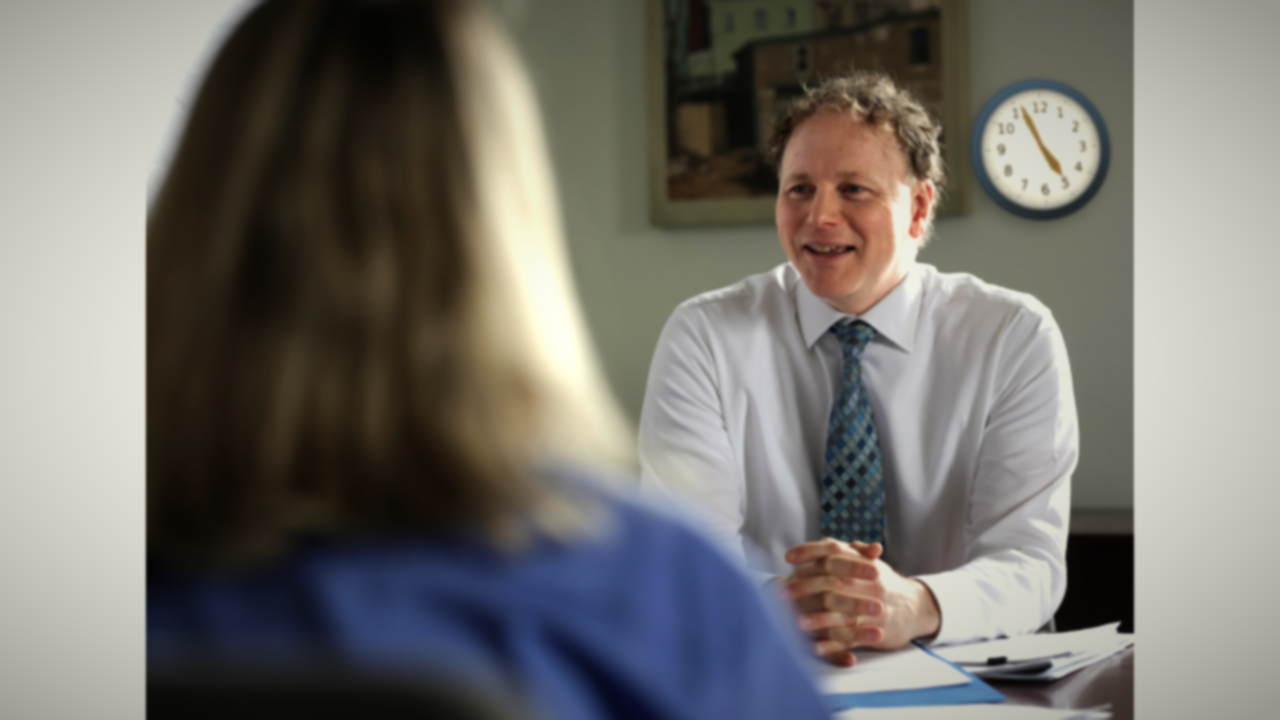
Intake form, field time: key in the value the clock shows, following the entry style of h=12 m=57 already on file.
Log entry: h=4 m=56
